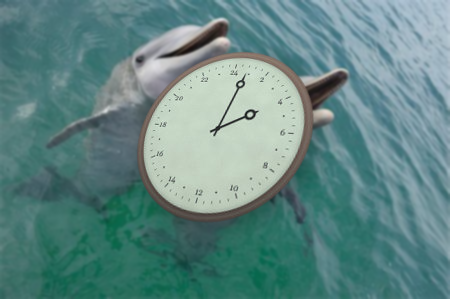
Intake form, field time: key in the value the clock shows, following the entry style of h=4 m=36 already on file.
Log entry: h=4 m=2
